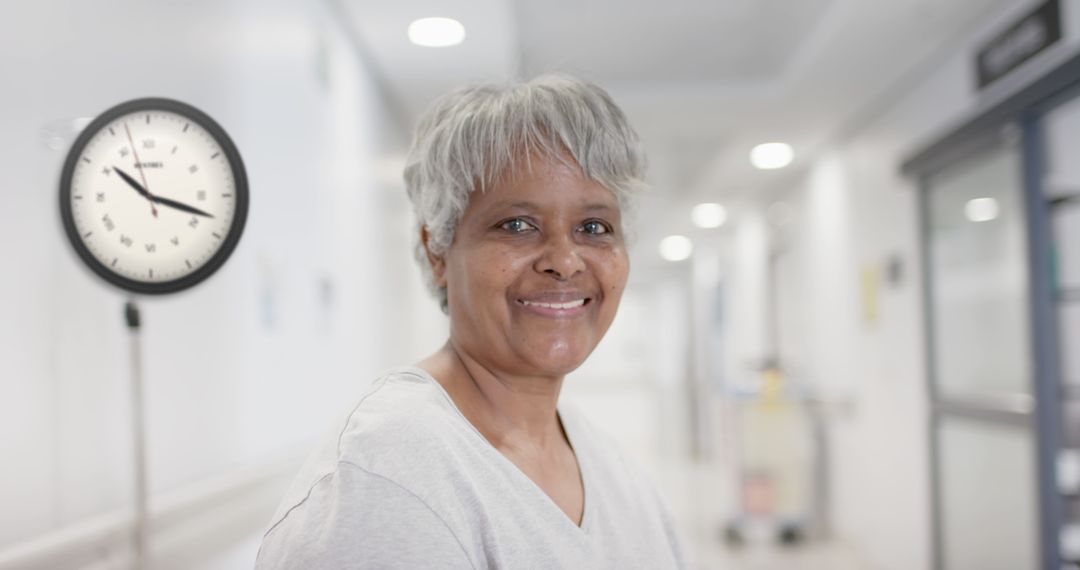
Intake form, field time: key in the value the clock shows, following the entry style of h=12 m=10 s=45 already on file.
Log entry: h=10 m=17 s=57
